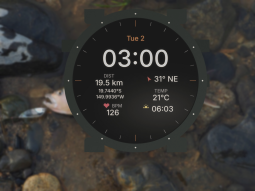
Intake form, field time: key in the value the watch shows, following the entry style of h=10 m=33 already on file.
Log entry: h=3 m=0
